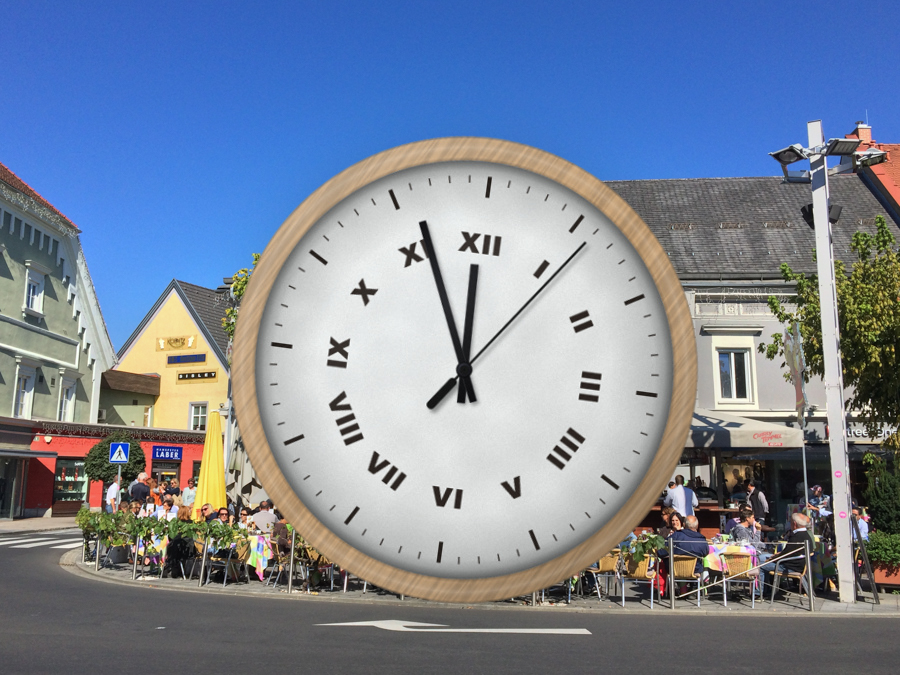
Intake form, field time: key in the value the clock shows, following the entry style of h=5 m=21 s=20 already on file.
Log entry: h=11 m=56 s=6
